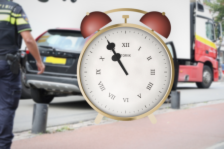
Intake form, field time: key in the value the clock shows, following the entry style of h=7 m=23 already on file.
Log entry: h=10 m=55
